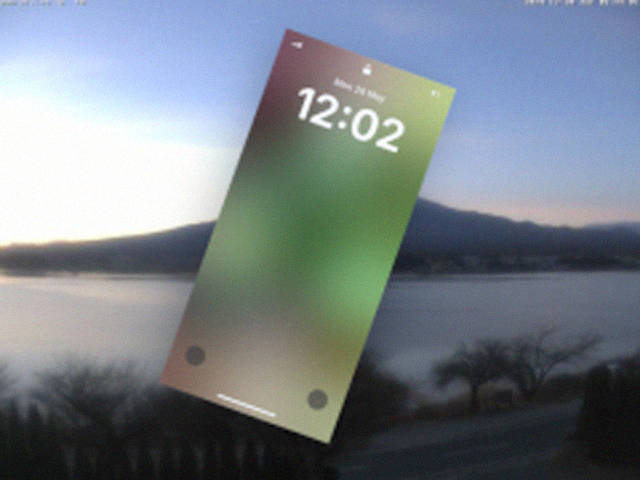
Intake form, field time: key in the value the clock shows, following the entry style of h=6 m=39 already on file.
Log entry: h=12 m=2
